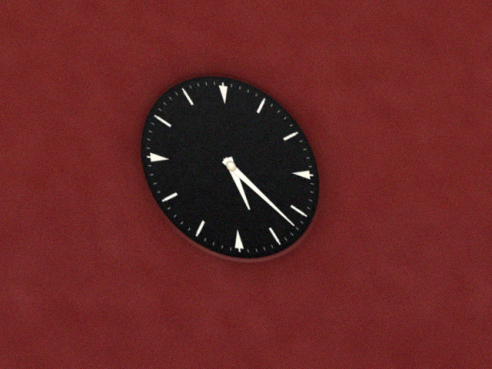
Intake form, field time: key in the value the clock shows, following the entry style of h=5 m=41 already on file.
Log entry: h=5 m=22
